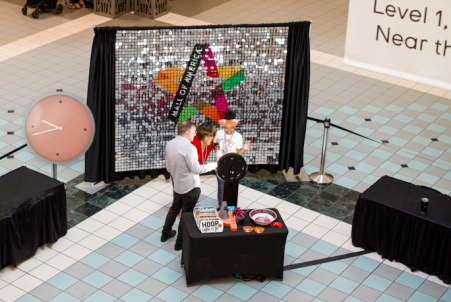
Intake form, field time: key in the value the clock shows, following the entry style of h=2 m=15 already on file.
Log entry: h=9 m=42
